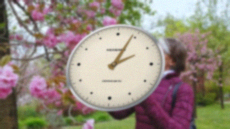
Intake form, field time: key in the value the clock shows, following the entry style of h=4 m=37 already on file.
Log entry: h=2 m=4
